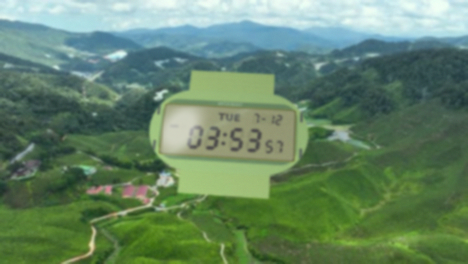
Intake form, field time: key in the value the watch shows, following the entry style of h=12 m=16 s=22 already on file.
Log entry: h=3 m=53 s=57
